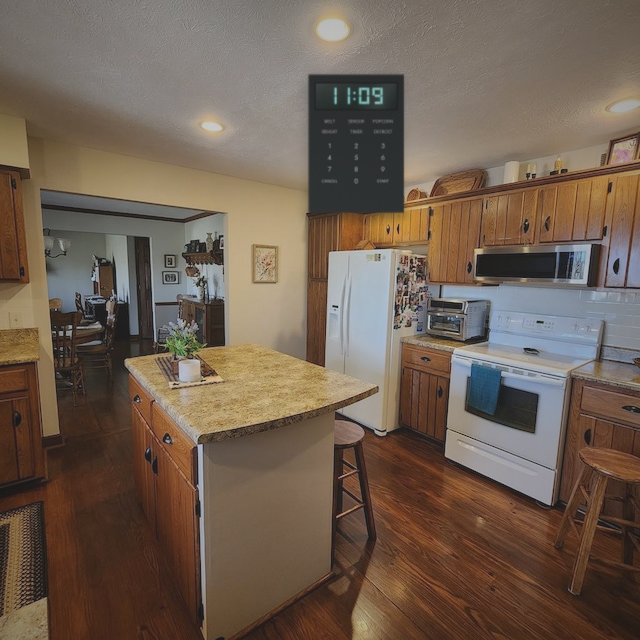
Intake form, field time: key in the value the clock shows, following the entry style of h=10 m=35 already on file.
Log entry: h=11 m=9
